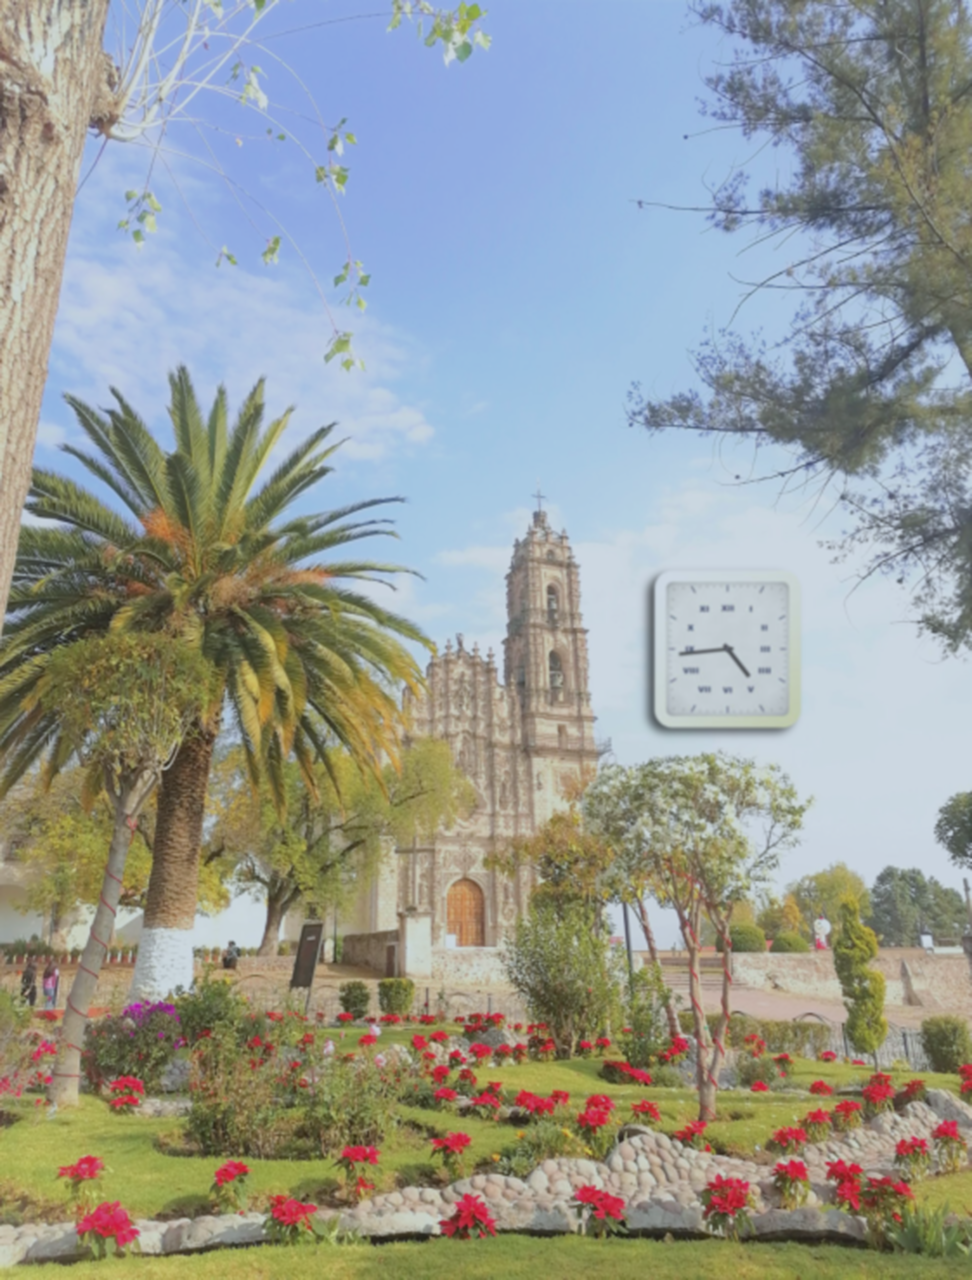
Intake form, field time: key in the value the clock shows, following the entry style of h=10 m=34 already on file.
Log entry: h=4 m=44
